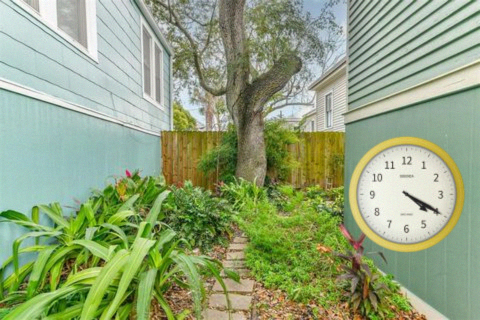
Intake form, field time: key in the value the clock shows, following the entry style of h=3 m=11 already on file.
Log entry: h=4 m=20
